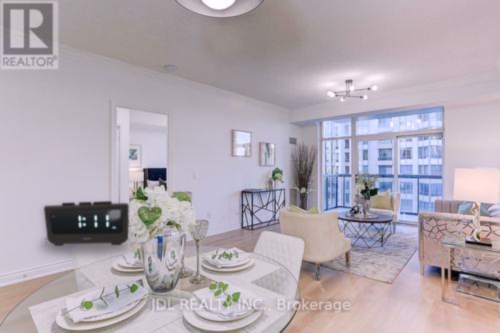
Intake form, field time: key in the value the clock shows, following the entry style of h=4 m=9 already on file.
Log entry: h=1 m=11
